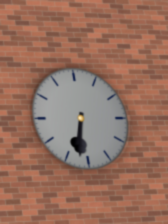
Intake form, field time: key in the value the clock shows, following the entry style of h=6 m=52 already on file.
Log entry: h=6 m=32
